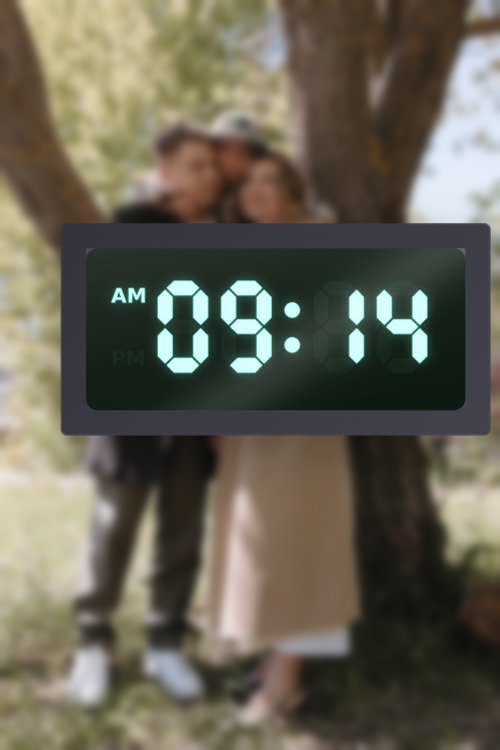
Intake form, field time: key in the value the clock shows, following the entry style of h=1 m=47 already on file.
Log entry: h=9 m=14
